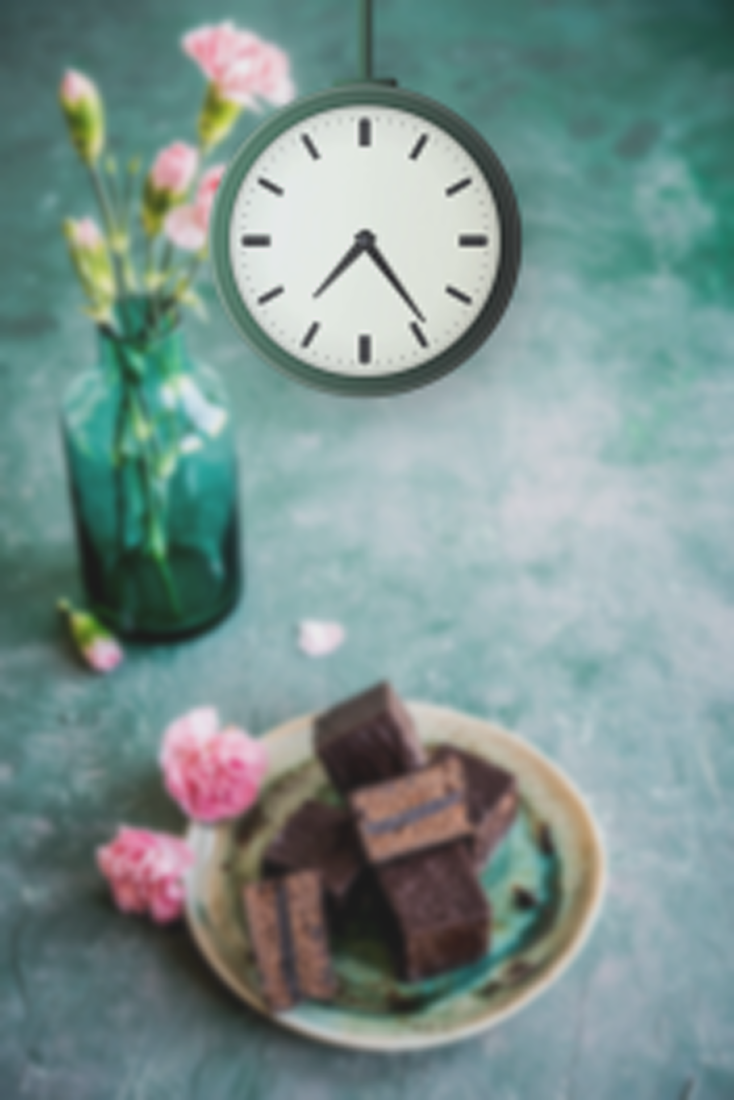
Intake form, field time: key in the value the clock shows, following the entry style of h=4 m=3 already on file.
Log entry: h=7 m=24
